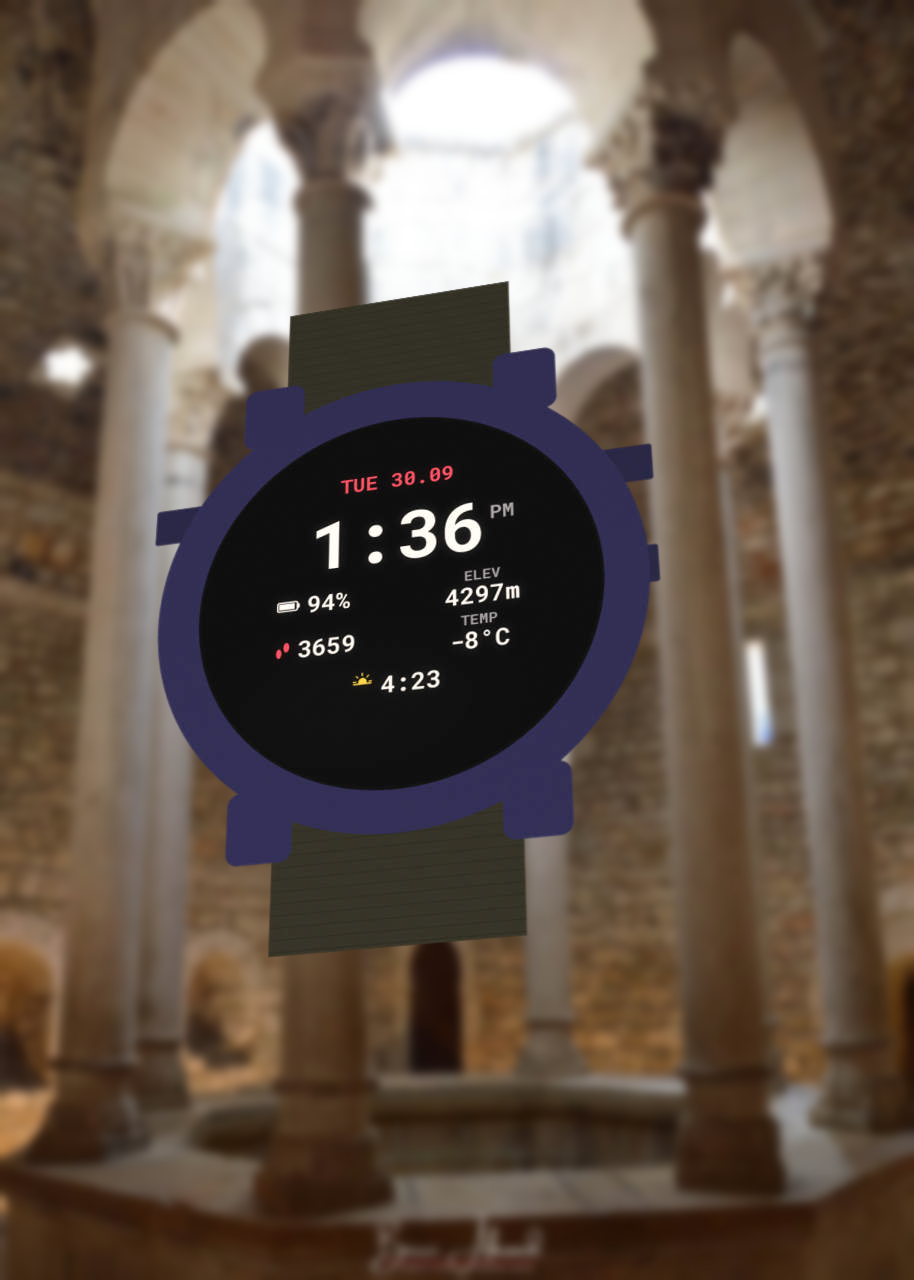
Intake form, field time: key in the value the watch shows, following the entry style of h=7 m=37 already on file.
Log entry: h=1 m=36
